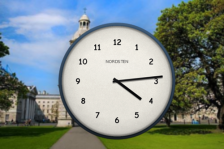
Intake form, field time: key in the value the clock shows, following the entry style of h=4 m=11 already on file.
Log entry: h=4 m=14
